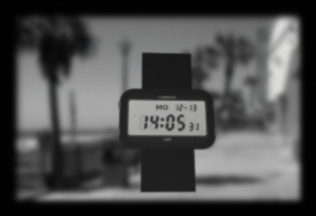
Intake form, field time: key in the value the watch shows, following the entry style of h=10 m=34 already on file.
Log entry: h=14 m=5
